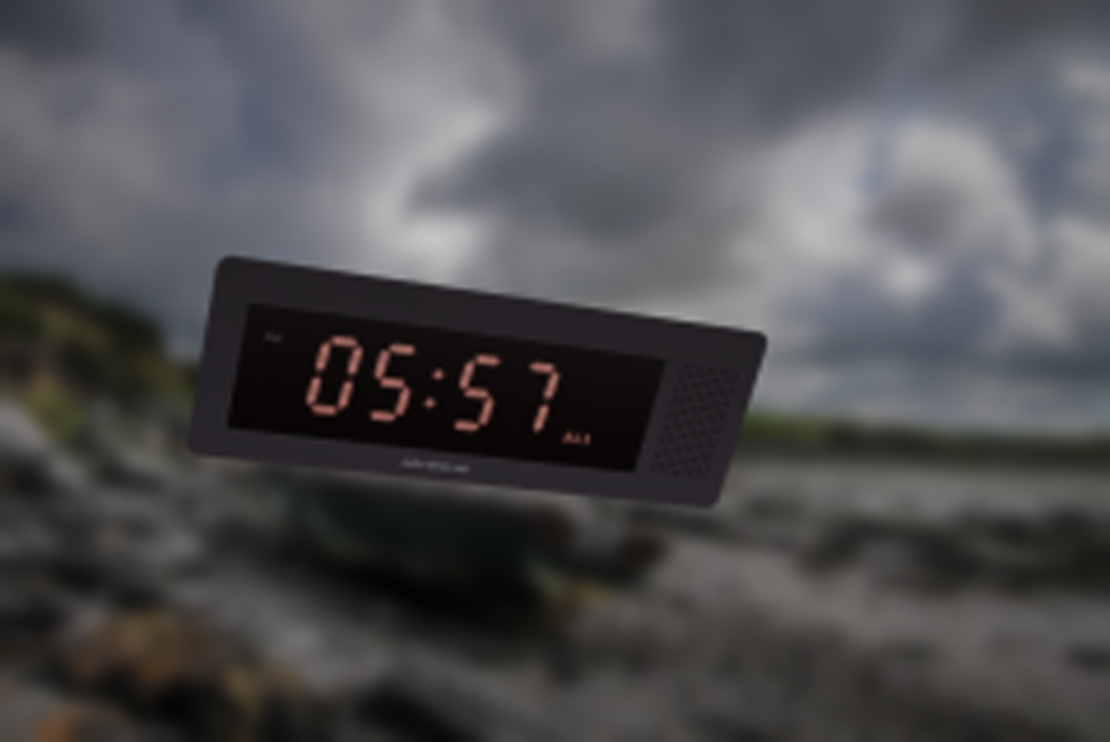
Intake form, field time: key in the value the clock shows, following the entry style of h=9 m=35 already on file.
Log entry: h=5 m=57
